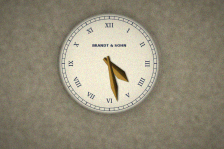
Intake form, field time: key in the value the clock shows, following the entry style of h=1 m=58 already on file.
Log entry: h=4 m=28
